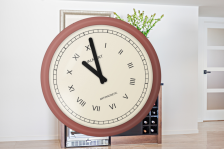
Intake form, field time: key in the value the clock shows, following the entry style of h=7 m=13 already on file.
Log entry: h=11 m=1
